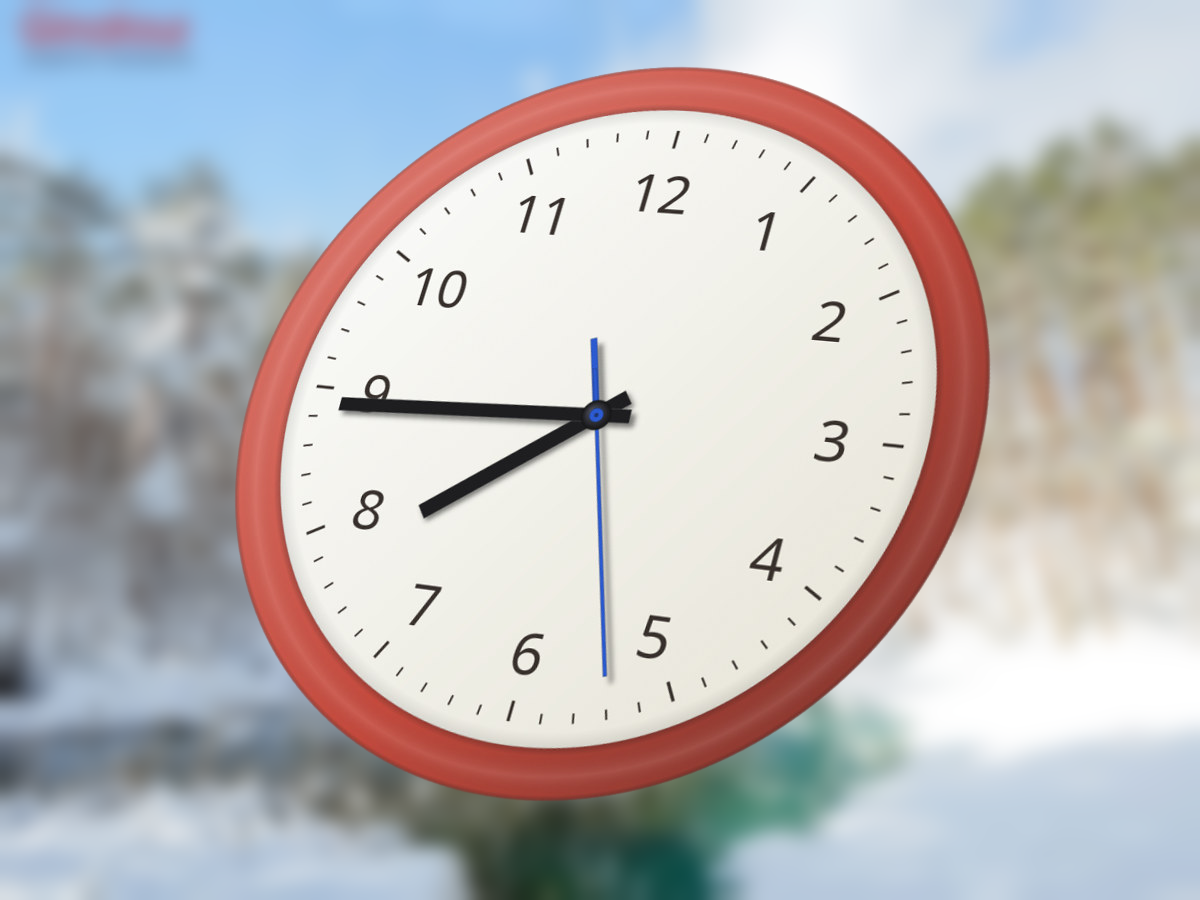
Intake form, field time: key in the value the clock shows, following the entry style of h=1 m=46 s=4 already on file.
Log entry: h=7 m=44 s=27
